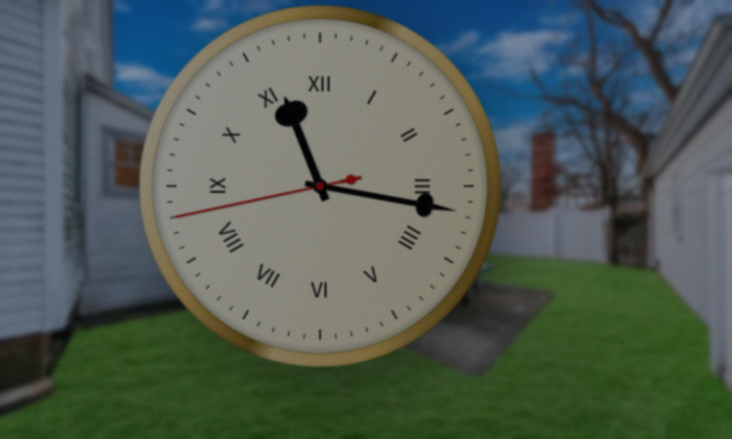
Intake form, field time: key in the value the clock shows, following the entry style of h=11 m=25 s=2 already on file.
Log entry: h=11 m=16 s=43
